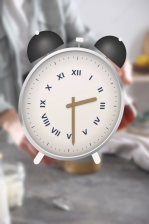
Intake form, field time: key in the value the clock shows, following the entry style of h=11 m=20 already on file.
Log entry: h=2 m=29
